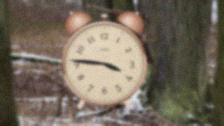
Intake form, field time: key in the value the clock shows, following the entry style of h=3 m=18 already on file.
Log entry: h=3 m=46
